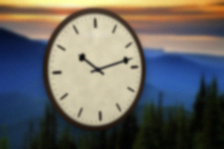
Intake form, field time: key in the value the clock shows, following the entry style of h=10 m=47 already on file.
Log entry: h=10 m=13
